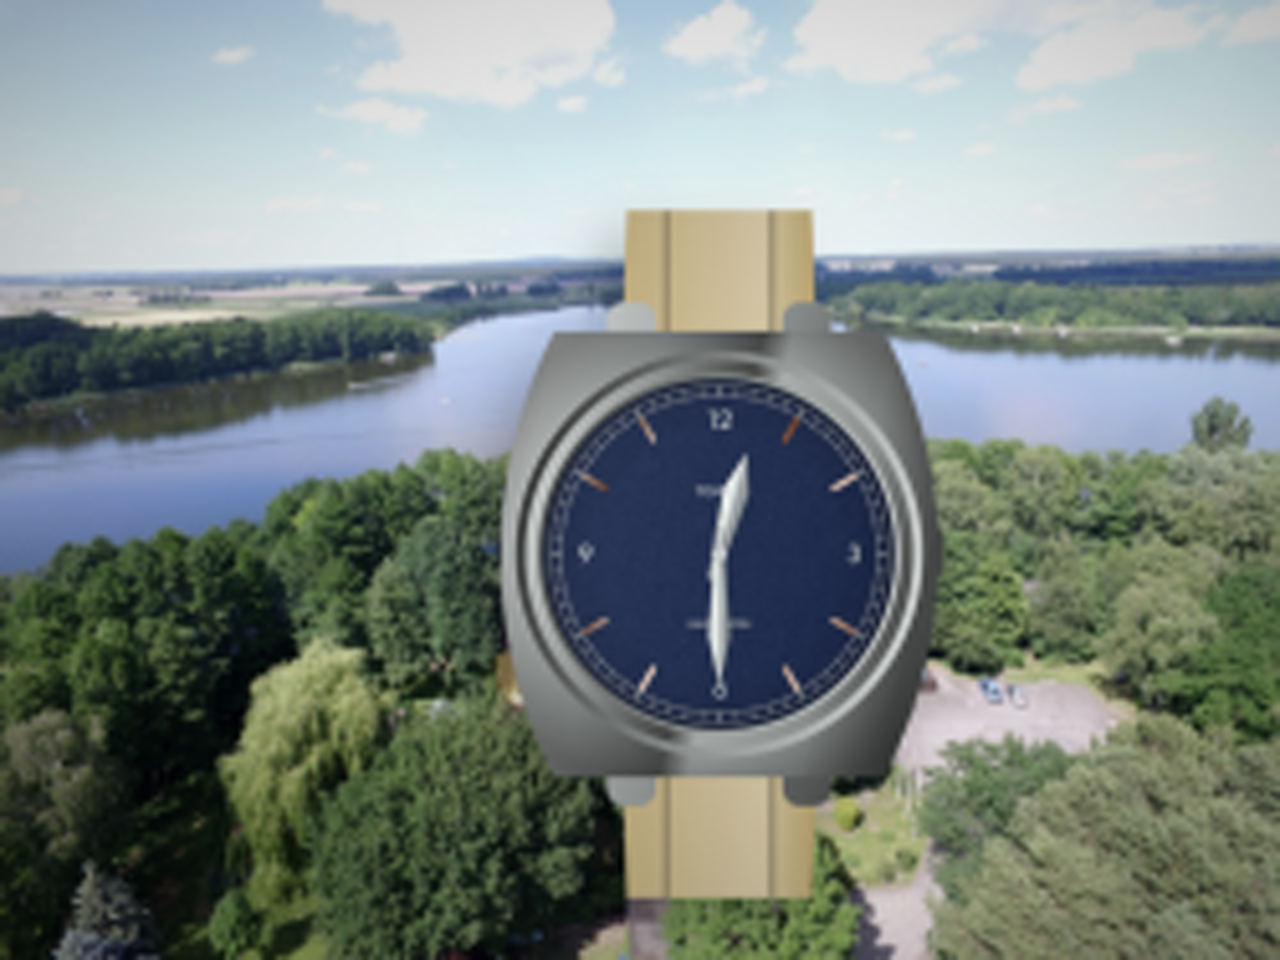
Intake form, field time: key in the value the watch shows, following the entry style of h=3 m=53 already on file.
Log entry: h=12 m=30
